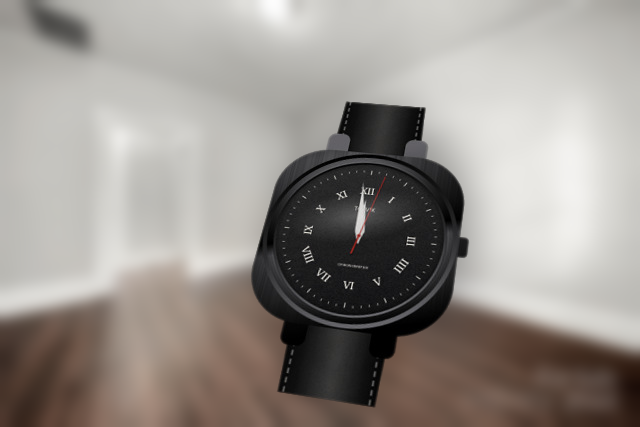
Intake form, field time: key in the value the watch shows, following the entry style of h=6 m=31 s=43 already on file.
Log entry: h=11 m=59 s=2
